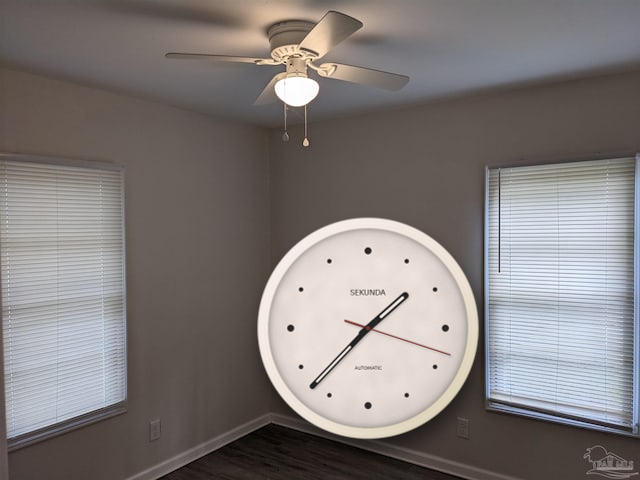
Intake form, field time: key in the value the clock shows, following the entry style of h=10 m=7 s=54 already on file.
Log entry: h=1 m=37 s=18
